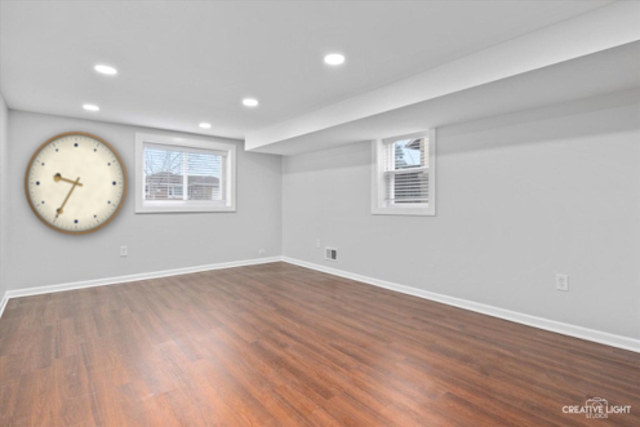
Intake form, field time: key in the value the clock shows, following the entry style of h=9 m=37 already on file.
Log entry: h=9 m=35
